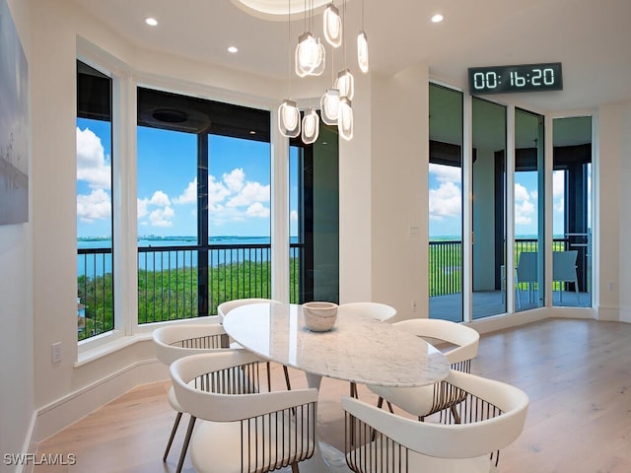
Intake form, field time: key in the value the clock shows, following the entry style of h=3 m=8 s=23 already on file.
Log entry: h=0 m=16 s=20
